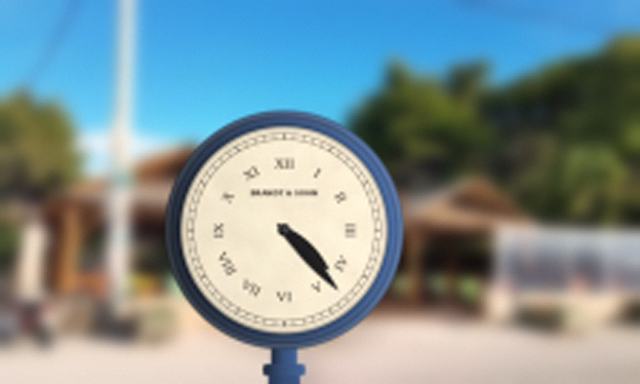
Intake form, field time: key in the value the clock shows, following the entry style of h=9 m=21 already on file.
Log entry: h=4 m=23
